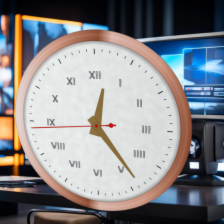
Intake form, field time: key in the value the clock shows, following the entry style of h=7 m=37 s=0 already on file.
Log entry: h=12 m=23 s=44
